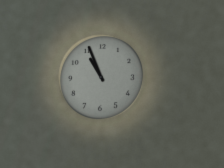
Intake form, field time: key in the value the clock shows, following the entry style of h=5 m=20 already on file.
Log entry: h=10 m=56
